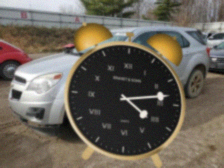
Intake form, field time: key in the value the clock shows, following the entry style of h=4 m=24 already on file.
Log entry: h=4 m=13
